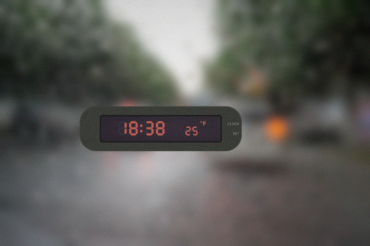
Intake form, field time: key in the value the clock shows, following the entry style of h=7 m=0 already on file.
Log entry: h=18 m=38
